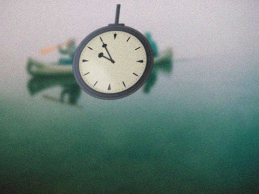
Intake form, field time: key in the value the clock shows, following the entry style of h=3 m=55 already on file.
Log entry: h=9 m=55
